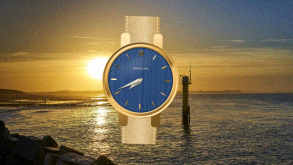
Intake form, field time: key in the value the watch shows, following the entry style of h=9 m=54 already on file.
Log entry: h=7 m=41
